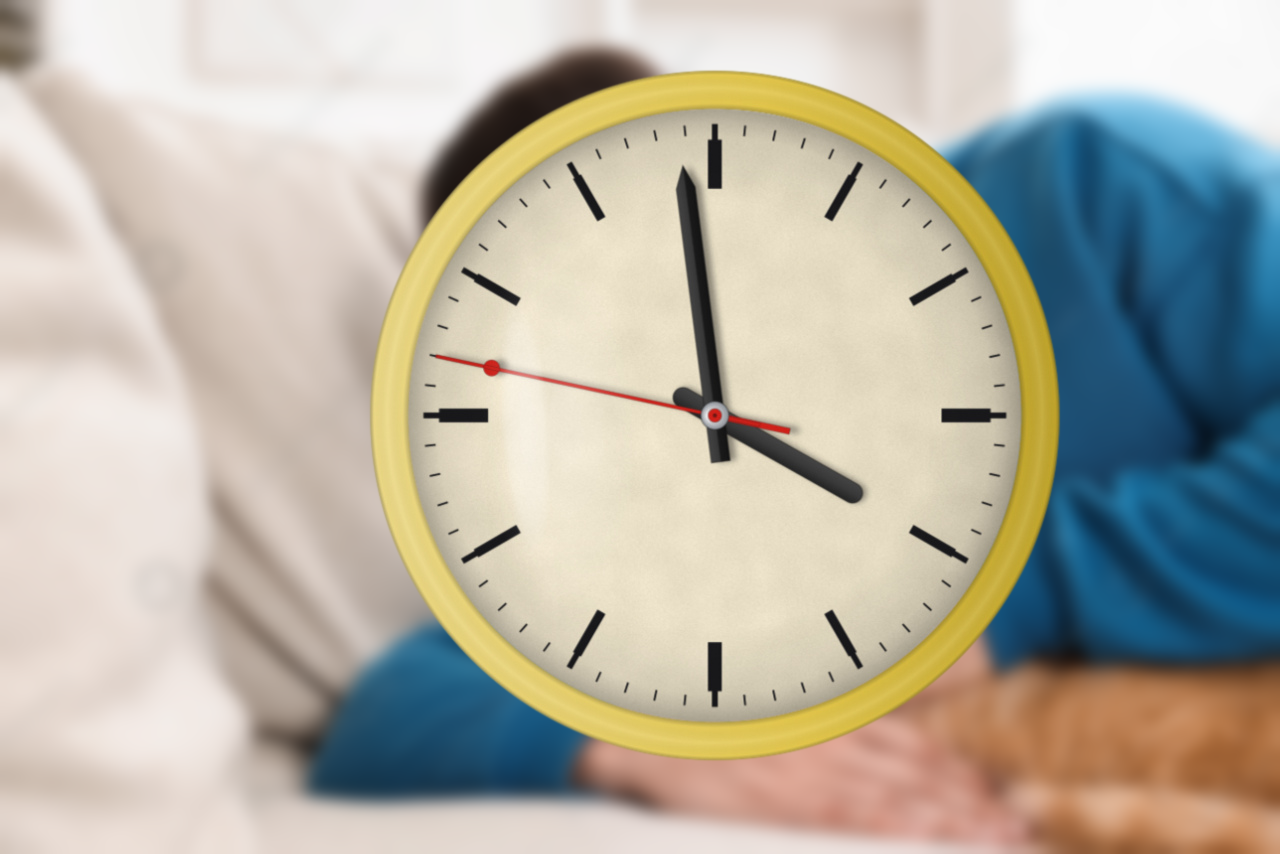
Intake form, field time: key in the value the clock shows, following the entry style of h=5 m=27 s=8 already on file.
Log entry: h=3 m=58 s=47
